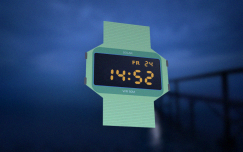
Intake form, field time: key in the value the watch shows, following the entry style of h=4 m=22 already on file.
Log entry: h=14 m=52
